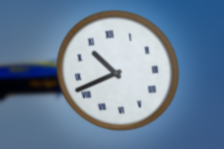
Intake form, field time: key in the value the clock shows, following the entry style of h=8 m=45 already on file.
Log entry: h=10 m=42
